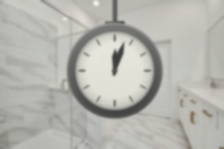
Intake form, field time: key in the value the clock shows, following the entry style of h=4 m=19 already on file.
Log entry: h=12 m=3
